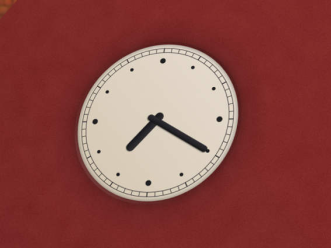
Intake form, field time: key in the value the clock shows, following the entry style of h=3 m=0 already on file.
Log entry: h=7 m=20
